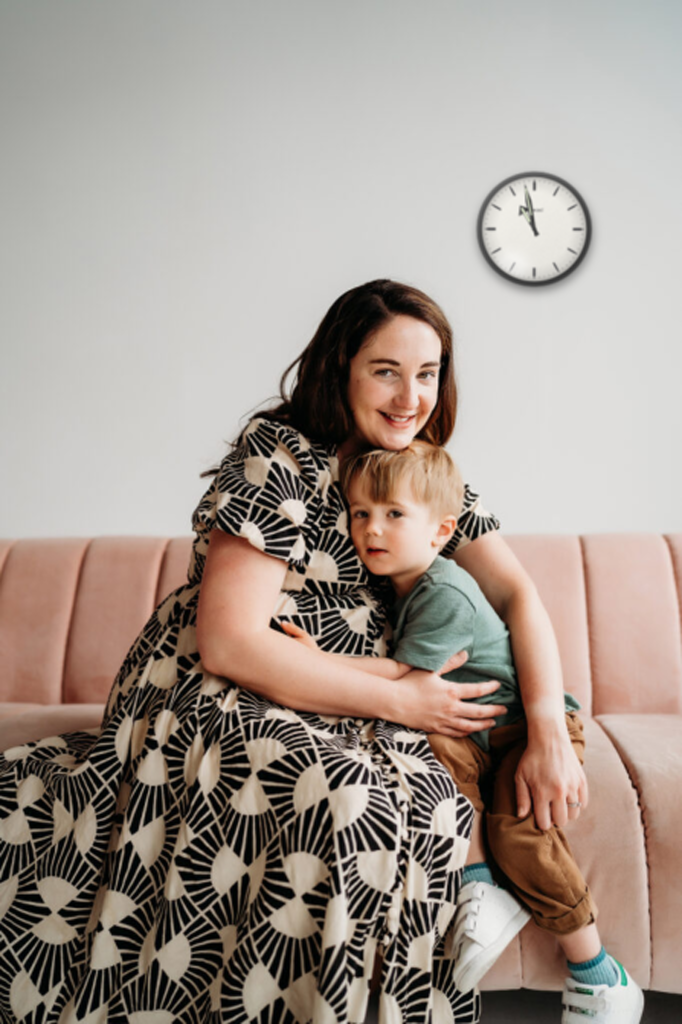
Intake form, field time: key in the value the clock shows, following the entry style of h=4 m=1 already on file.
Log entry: h=10 m=58
